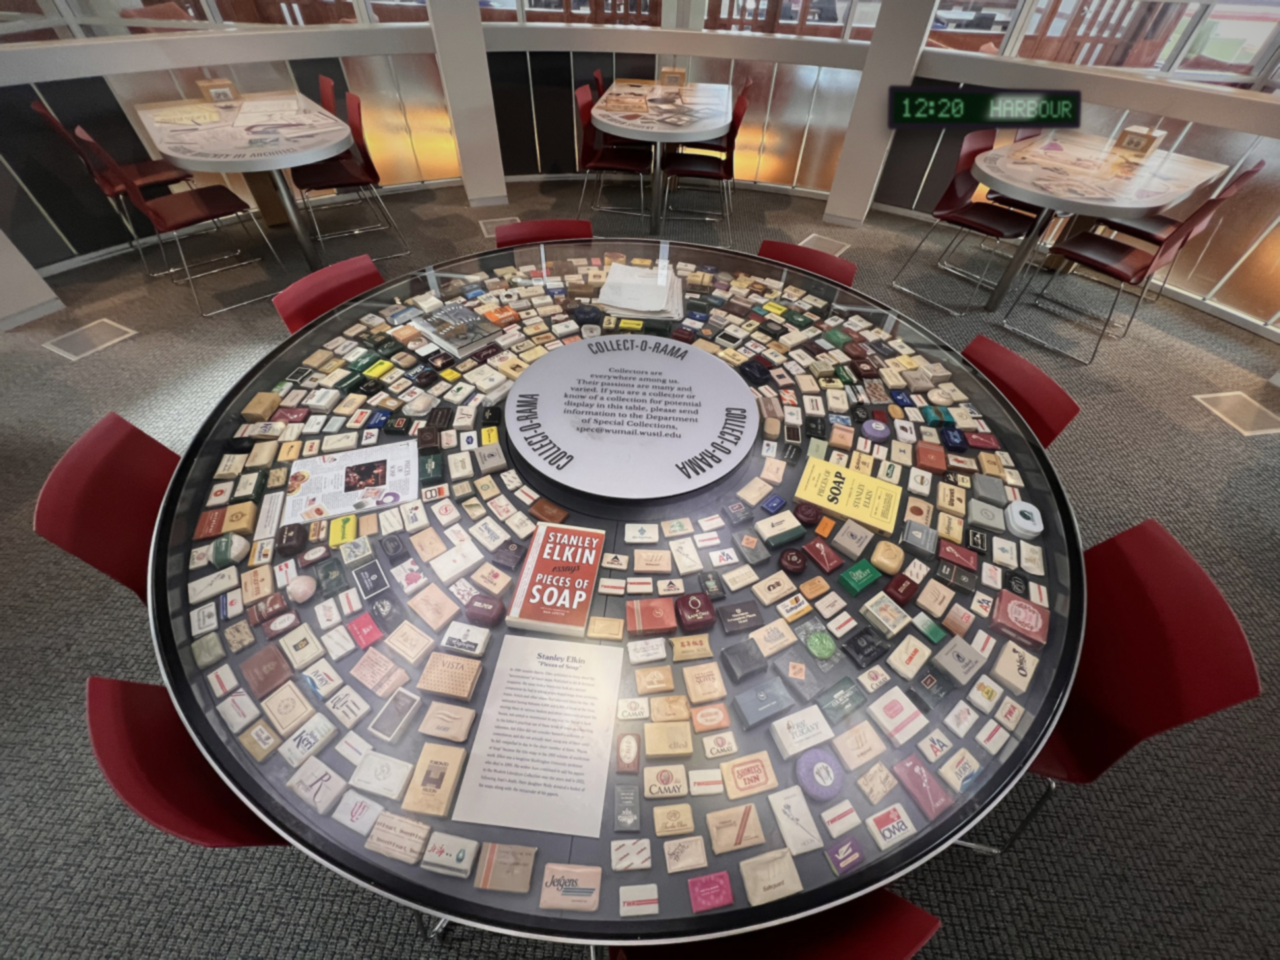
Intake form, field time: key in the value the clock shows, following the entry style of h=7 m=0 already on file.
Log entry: h=12 m=20
